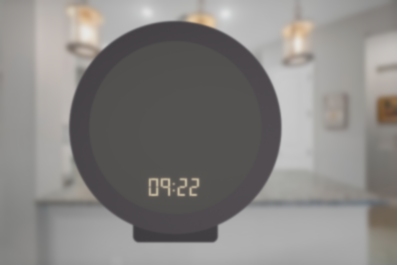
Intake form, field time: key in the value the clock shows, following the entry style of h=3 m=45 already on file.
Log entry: h=9 m=22
